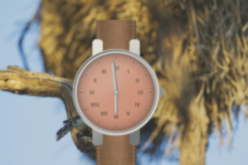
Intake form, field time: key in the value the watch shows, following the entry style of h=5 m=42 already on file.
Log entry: h=5 m=59
